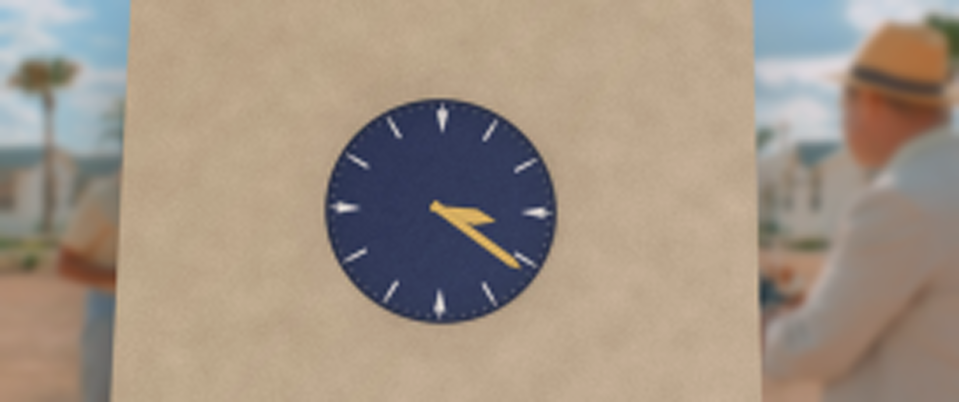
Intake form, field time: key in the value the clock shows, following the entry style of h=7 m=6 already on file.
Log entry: h=3 m=21
